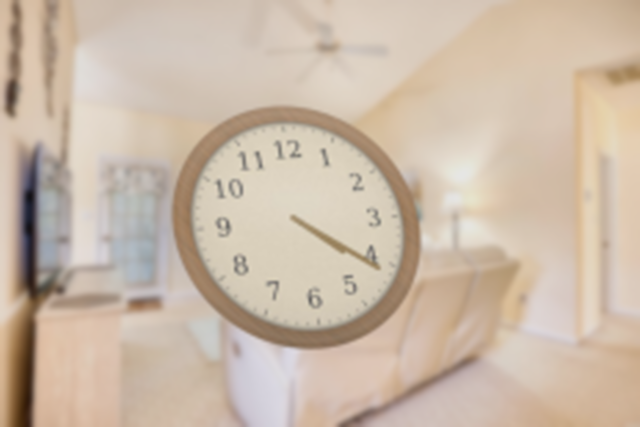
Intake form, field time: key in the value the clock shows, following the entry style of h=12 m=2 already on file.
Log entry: h=4 m=21
